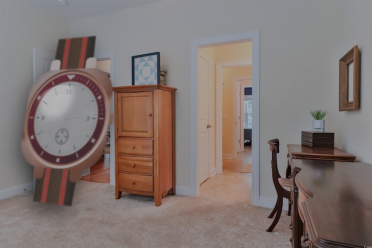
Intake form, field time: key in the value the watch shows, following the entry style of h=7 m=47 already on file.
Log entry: h=2 m=41
